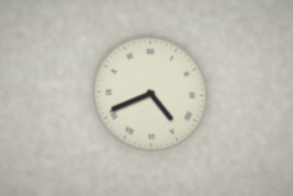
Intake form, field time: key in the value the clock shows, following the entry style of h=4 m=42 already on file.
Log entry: h=4 m=41
